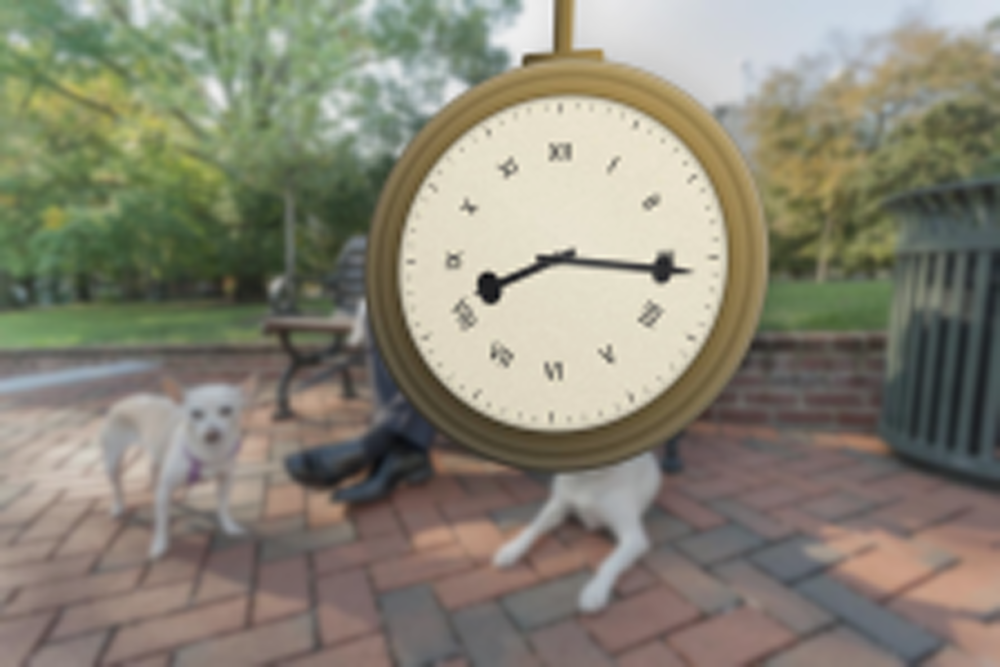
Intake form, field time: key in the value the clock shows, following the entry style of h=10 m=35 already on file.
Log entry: h=8 m=16
